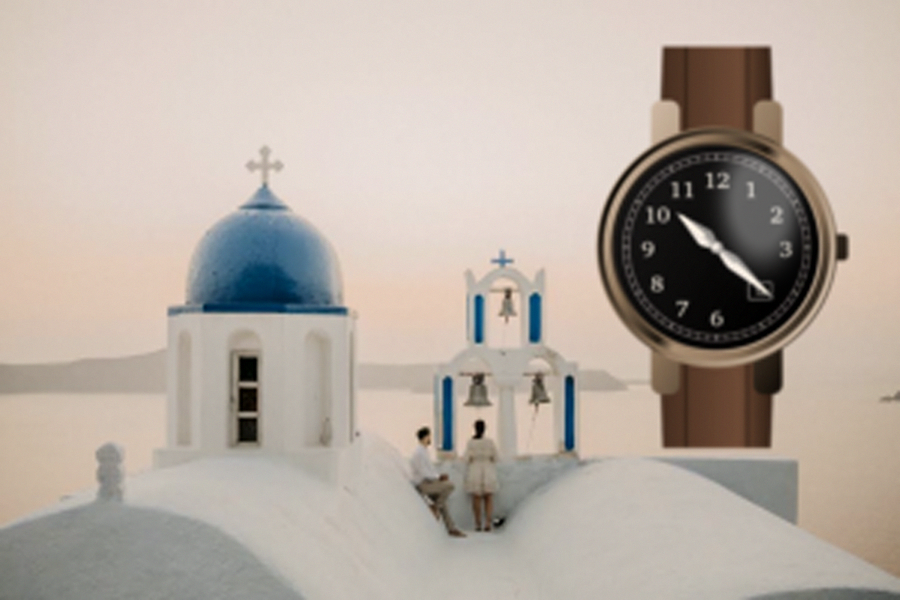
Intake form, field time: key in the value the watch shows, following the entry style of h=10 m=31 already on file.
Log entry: h=10 m=22
